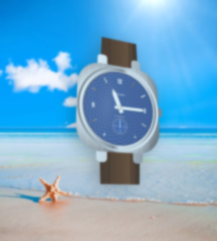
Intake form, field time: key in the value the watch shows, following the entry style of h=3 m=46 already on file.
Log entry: h=11 m=15
